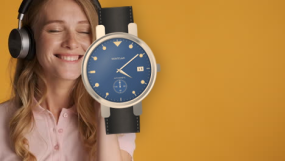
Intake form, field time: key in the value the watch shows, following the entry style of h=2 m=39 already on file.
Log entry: h=4 m=9
